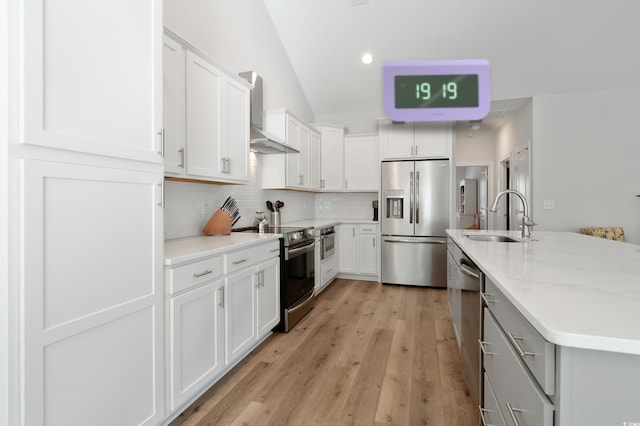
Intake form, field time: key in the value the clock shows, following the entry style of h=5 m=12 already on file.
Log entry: h=19 m=19
